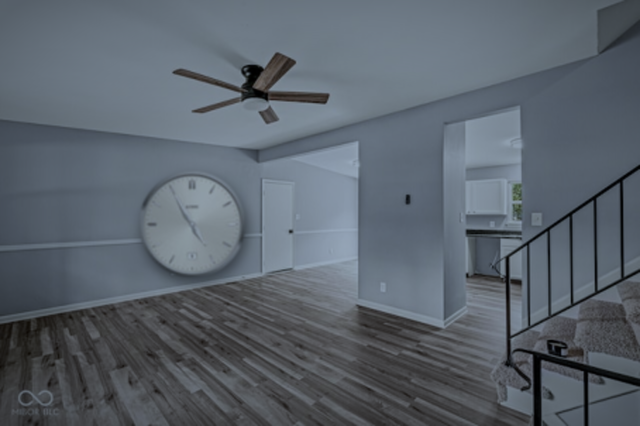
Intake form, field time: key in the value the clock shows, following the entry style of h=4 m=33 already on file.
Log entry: h=4 m=55
